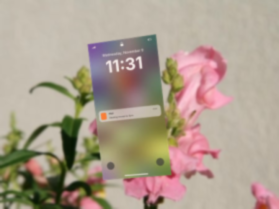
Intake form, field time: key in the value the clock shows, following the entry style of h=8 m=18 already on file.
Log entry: h=11 m=31
